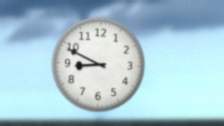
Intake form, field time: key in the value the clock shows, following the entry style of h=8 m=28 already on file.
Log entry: h=8 m=49
